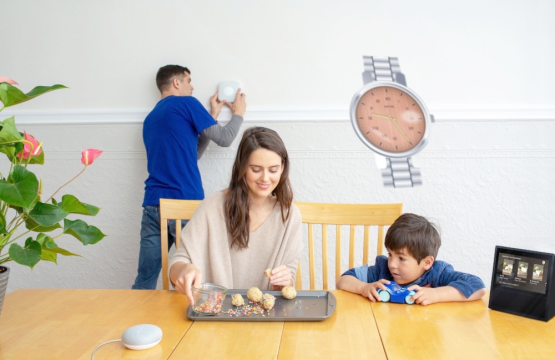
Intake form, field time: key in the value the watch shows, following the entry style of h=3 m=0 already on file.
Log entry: h=9 m=25
